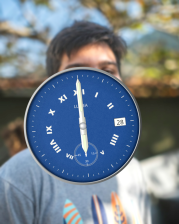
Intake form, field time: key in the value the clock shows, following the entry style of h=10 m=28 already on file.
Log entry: h=6 m=0
